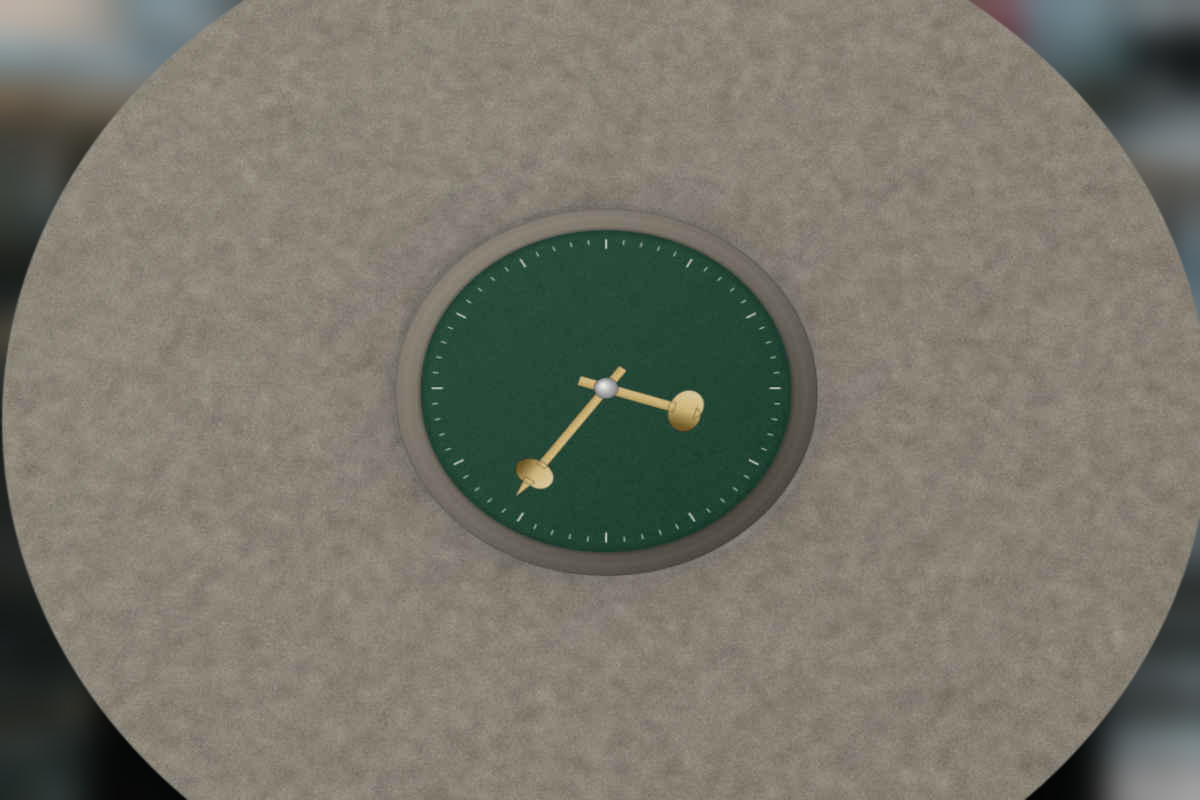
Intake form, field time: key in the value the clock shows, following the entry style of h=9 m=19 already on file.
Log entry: h=3 m=36
